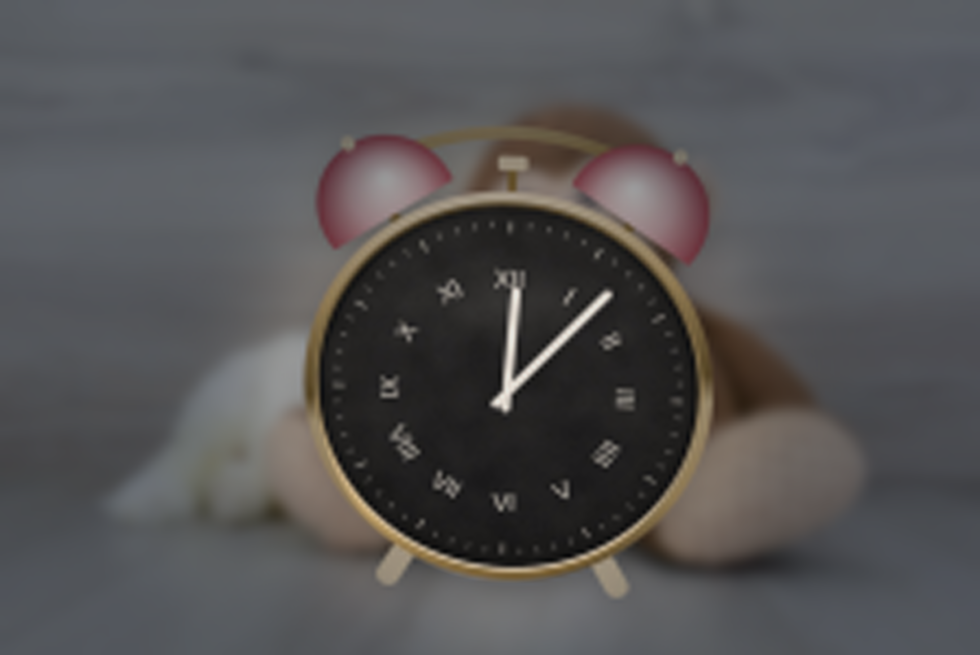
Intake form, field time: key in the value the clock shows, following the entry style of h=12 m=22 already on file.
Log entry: h=12 m=7
